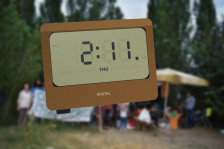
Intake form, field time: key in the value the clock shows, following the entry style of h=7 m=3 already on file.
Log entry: h=2 m=11
